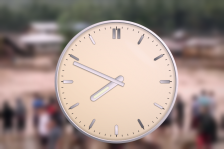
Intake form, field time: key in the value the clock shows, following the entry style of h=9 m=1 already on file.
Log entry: h=7 m=49
